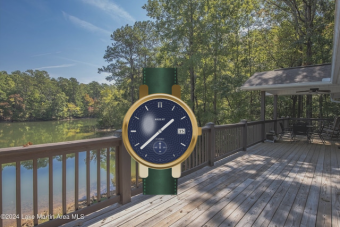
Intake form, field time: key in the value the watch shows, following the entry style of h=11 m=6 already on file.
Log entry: h=1 m=38
